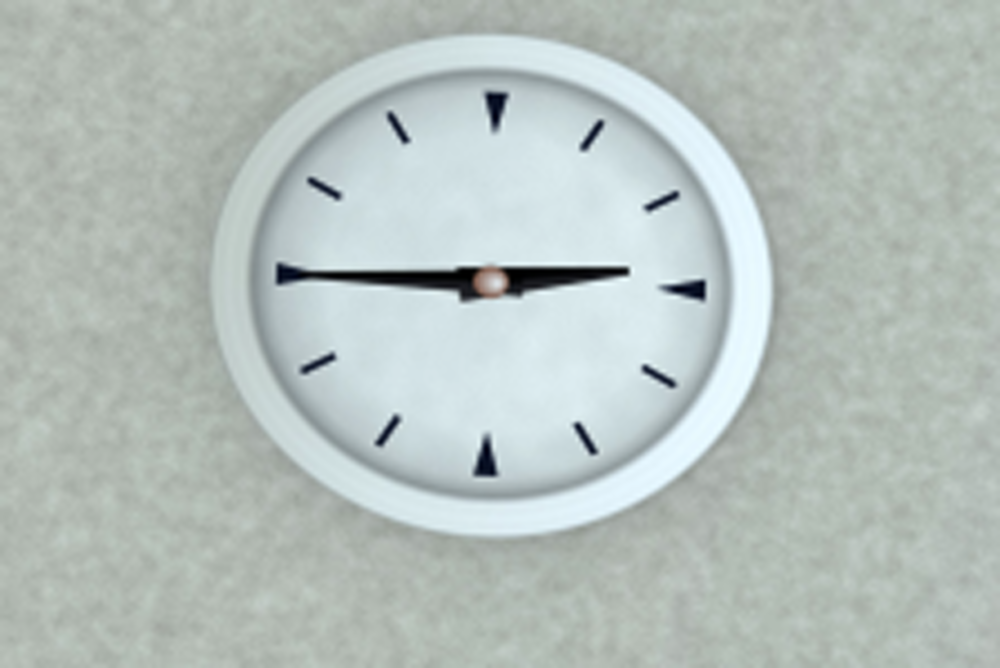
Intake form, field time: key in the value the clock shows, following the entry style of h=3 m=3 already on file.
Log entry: h=2 m=45
